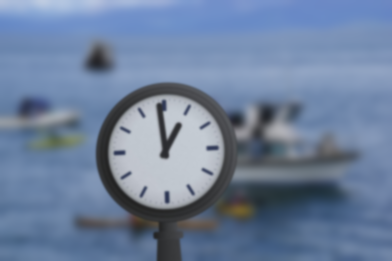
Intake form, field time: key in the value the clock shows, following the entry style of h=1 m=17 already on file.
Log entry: h=12 m=59
